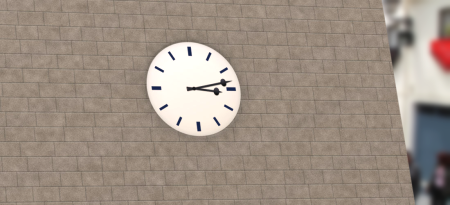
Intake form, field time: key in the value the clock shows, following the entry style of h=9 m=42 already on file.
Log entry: h=3 m=13
